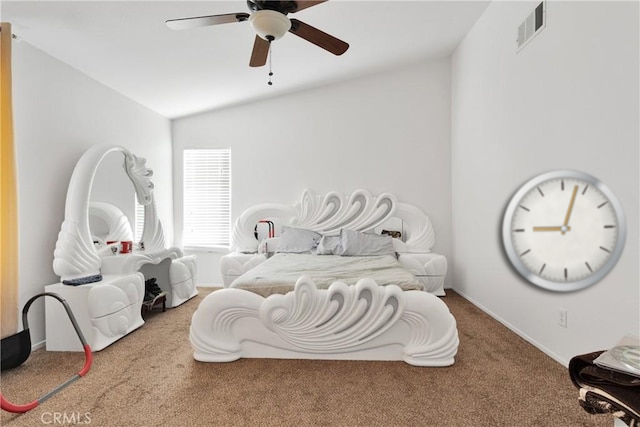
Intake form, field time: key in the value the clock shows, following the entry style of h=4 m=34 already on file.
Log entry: h=9 m=3
